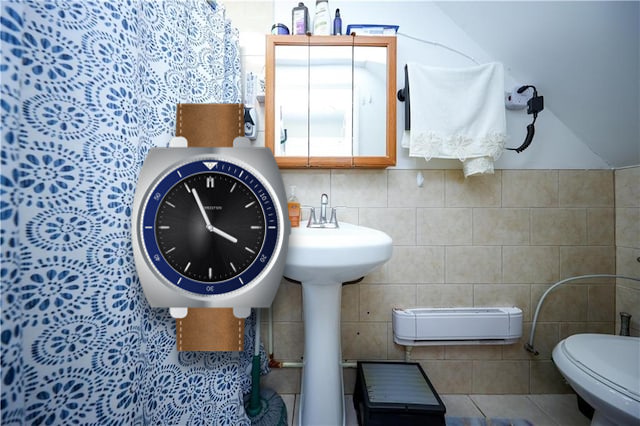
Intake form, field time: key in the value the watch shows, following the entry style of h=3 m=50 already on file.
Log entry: h=3 m=56
